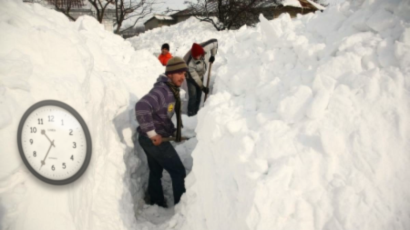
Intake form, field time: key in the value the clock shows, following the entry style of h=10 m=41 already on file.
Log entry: h=10 m=35
